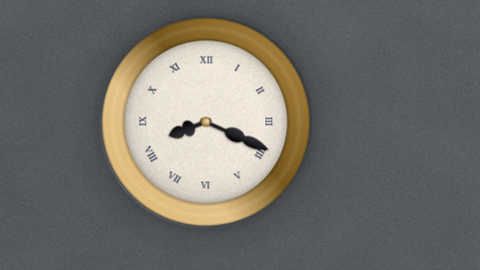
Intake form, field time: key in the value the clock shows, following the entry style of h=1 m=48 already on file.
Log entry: h=8 m=19
